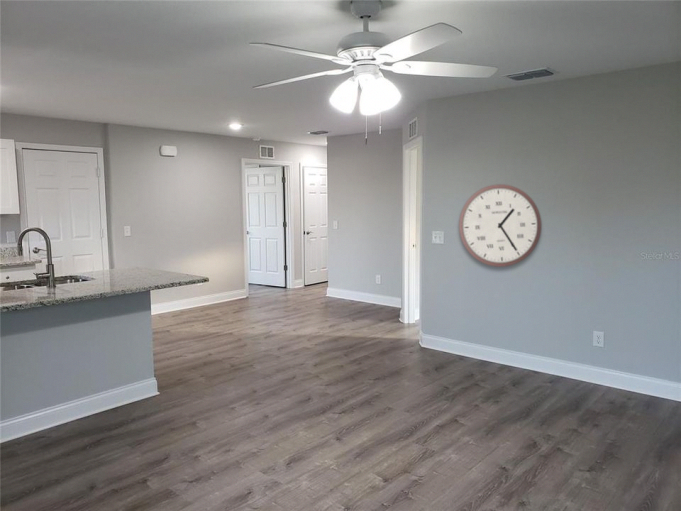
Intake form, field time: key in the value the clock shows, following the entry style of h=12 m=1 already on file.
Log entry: h=1 m=25
